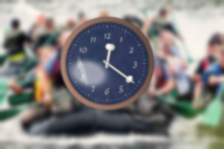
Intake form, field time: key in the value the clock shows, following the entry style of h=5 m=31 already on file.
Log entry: h=12 m=21
